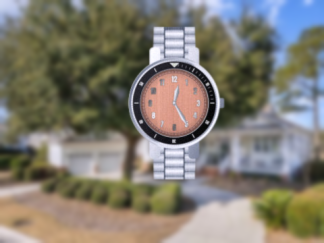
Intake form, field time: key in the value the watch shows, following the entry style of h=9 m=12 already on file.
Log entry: h=12 m=25
